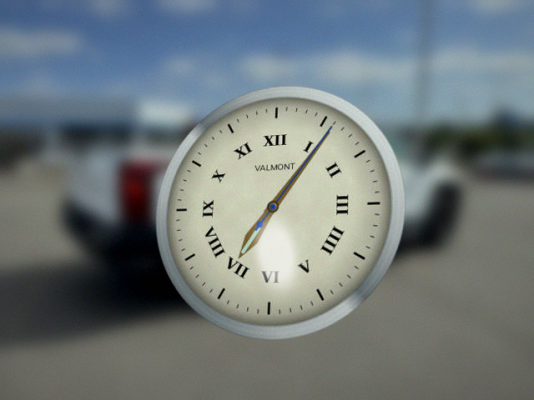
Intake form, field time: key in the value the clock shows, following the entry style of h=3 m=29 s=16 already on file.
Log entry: h=7 m=6 s=6
